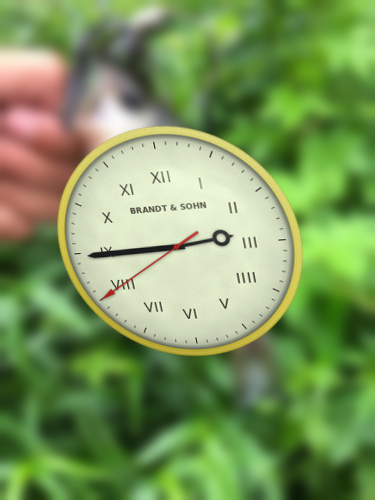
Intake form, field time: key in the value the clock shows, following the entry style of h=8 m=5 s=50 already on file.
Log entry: h=2 m=44 s=40
